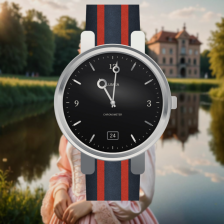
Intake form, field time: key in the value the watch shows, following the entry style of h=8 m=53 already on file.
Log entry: h=11 m=1
